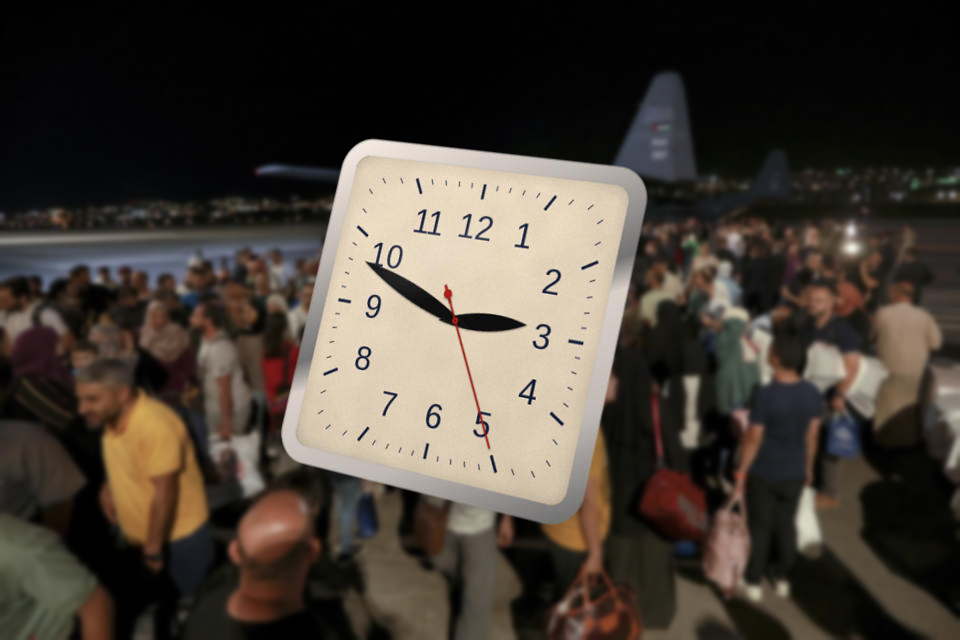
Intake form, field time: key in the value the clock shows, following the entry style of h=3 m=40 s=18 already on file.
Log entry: h=2 m=48 s=25
